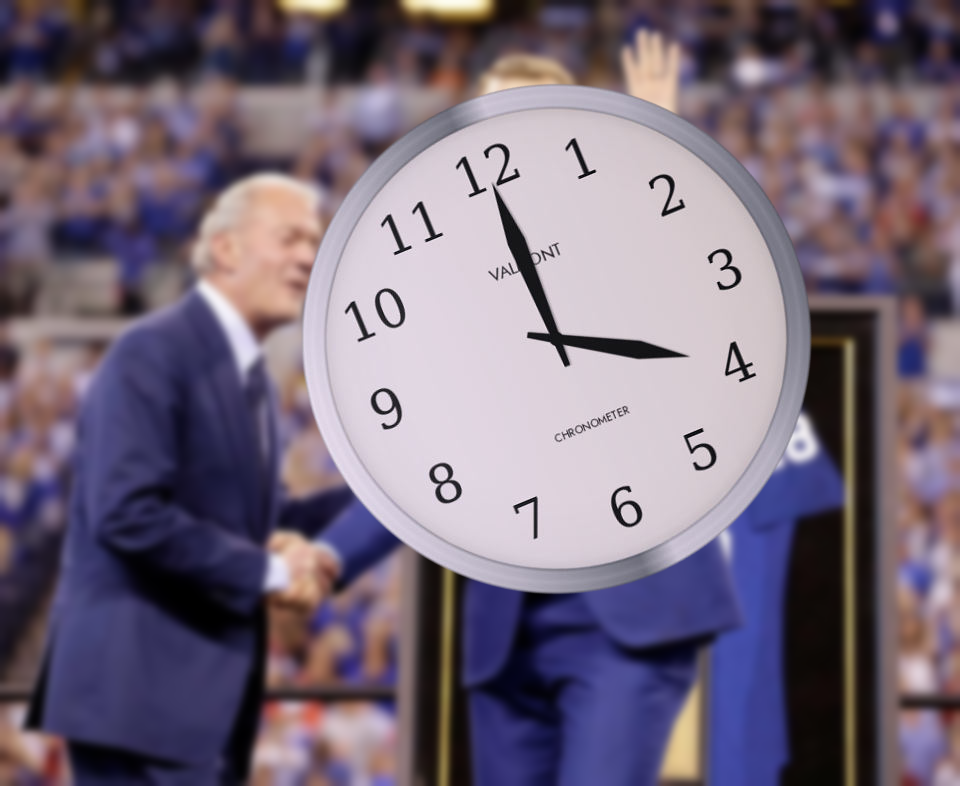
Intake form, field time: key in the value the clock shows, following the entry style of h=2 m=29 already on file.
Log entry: h=4 m=0
